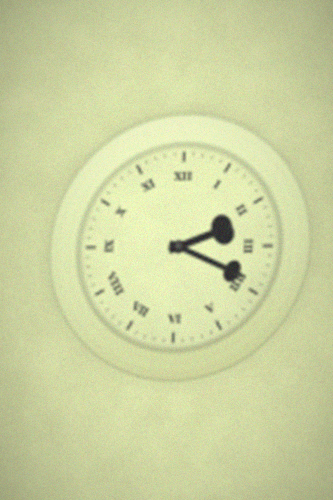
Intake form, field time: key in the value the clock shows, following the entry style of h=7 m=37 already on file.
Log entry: h=2 m=19
